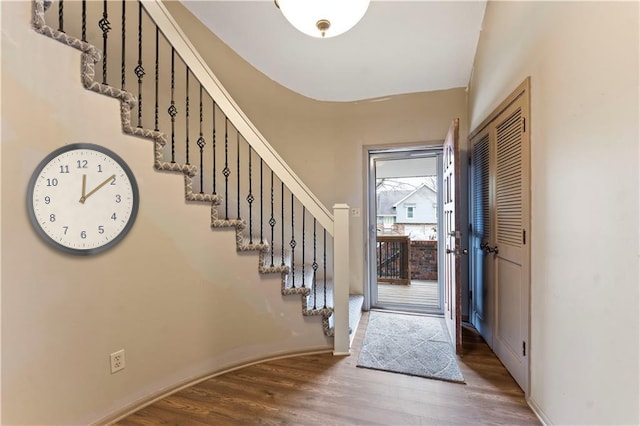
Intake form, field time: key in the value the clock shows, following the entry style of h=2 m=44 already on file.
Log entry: h=12 m=9
